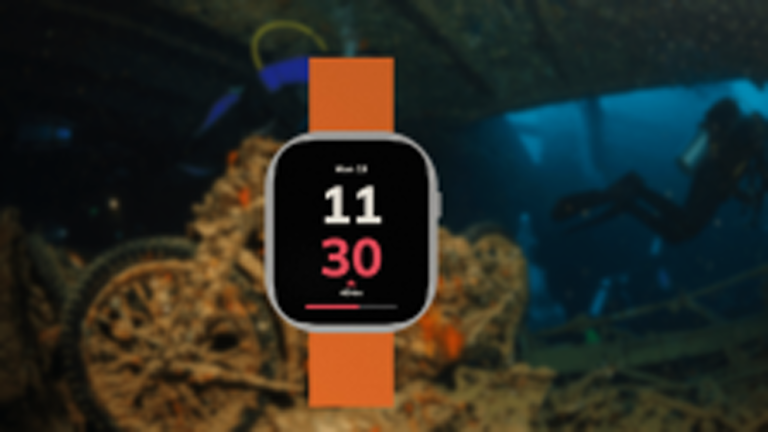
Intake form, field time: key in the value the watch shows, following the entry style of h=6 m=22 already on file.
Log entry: h=11 m=30
